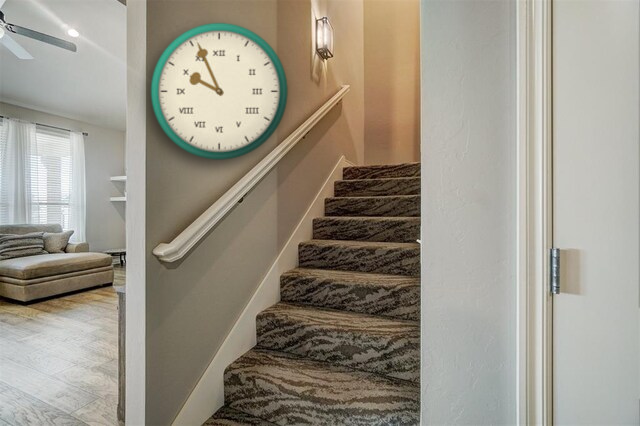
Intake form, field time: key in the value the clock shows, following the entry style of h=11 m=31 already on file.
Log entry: h=9 m=56
